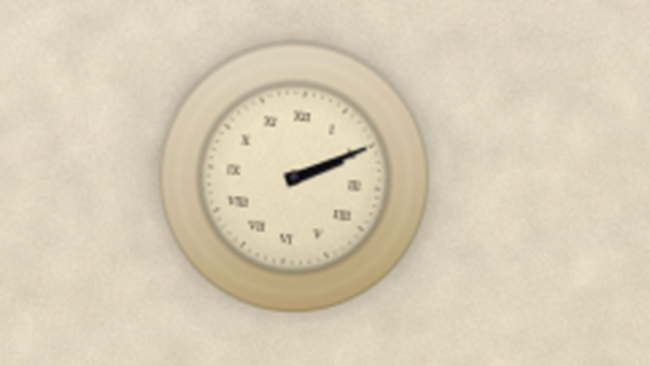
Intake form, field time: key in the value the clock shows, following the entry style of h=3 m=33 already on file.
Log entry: h=2 m=10
